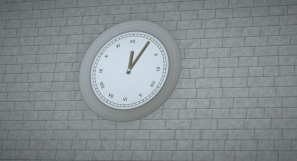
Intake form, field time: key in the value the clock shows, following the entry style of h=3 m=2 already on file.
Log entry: h=12 m=5
